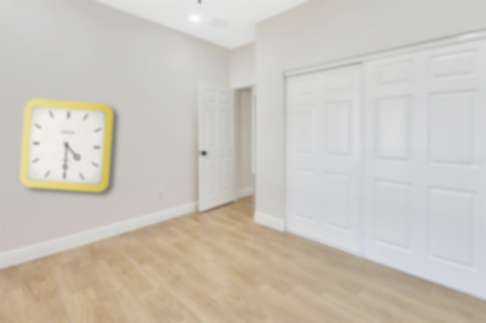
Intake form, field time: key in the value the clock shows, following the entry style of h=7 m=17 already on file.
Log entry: h=4 m=30
